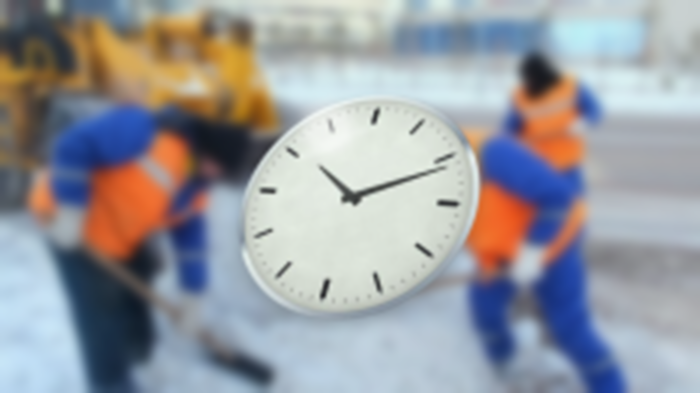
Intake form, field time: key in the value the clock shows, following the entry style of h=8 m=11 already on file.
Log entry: h=10 m=11
